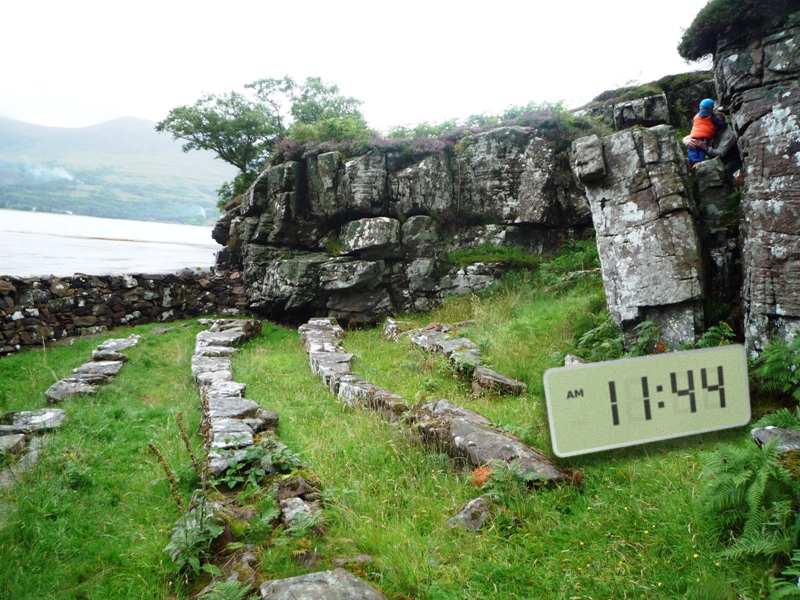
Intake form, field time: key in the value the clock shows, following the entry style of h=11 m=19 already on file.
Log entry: h=11 m=44
